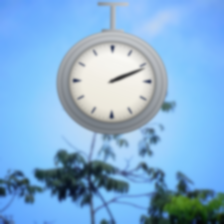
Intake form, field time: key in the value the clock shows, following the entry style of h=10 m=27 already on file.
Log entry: h=2 m=11
